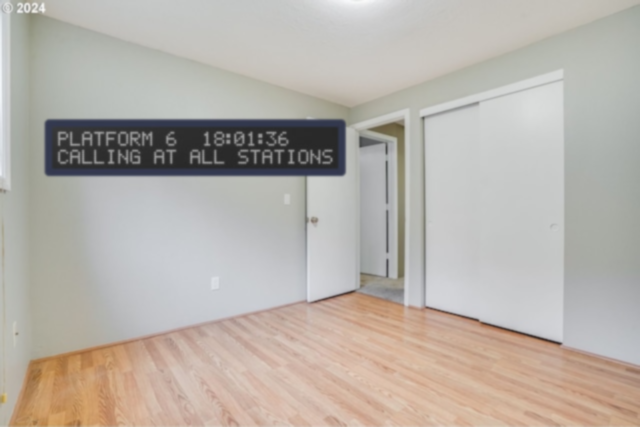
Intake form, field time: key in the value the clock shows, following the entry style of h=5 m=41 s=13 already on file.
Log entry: h=18 m=1 s=36
